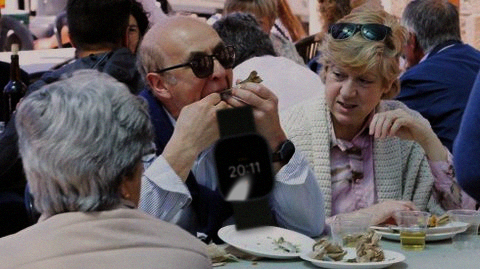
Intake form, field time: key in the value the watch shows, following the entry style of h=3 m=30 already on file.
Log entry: h=20 m=11
